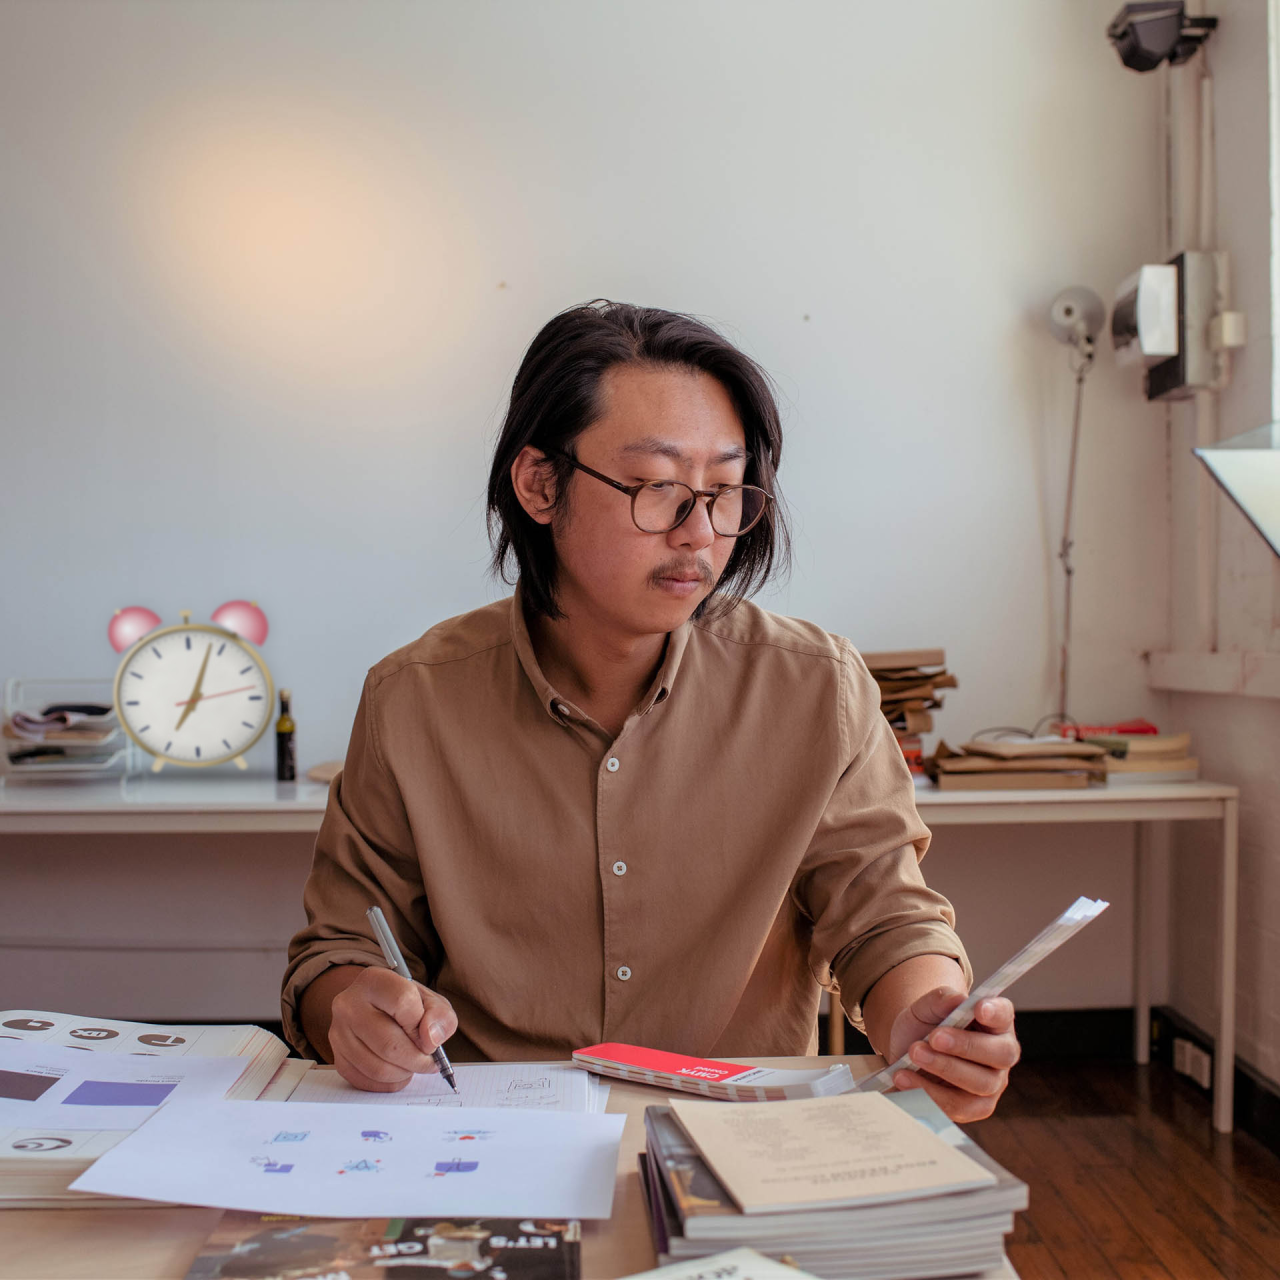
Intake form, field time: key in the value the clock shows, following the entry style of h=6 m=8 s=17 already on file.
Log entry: h=7 m=3 s=13
